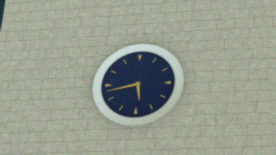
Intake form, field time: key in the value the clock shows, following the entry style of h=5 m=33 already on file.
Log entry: h=5 m=43
